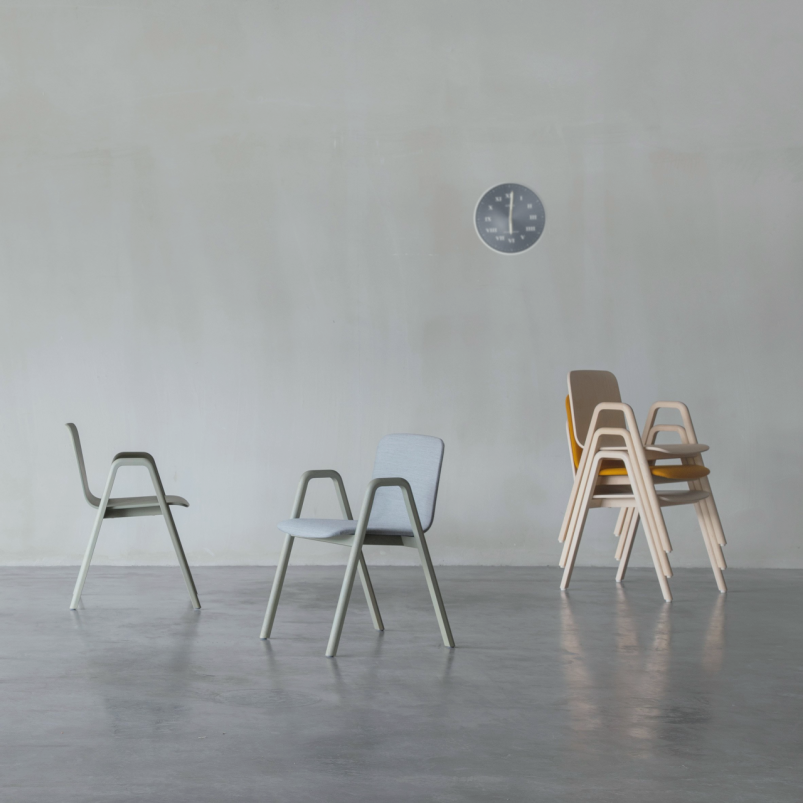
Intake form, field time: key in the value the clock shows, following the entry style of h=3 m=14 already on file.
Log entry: h=6 m=1
